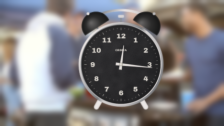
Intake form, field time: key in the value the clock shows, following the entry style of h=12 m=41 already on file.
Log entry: h=12 m=16
